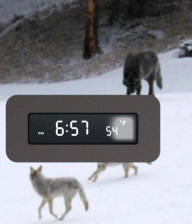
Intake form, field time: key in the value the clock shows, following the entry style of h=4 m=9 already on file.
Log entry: h=6 m=57
